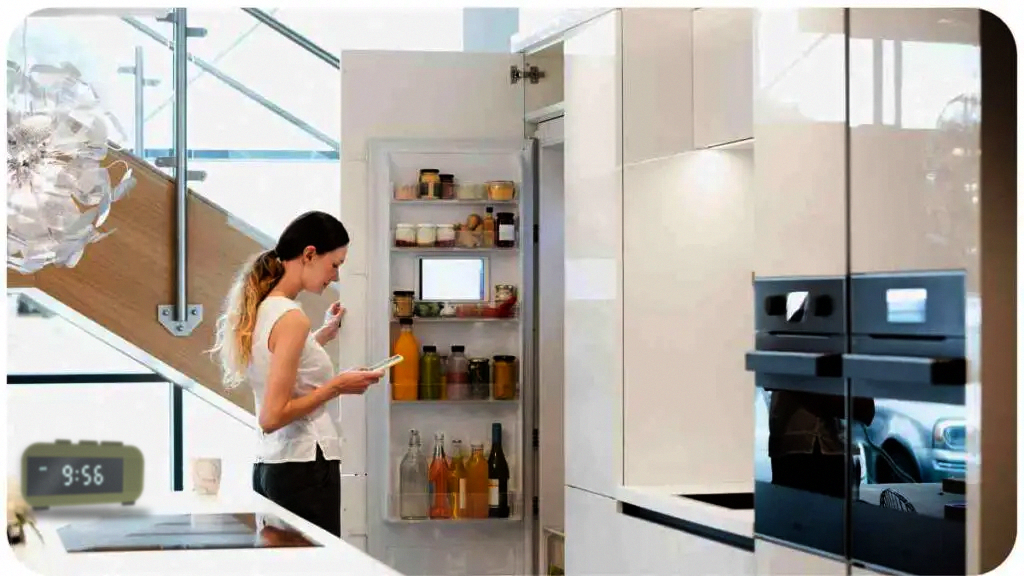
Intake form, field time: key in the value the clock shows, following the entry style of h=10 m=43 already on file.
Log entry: h=9 m=56
